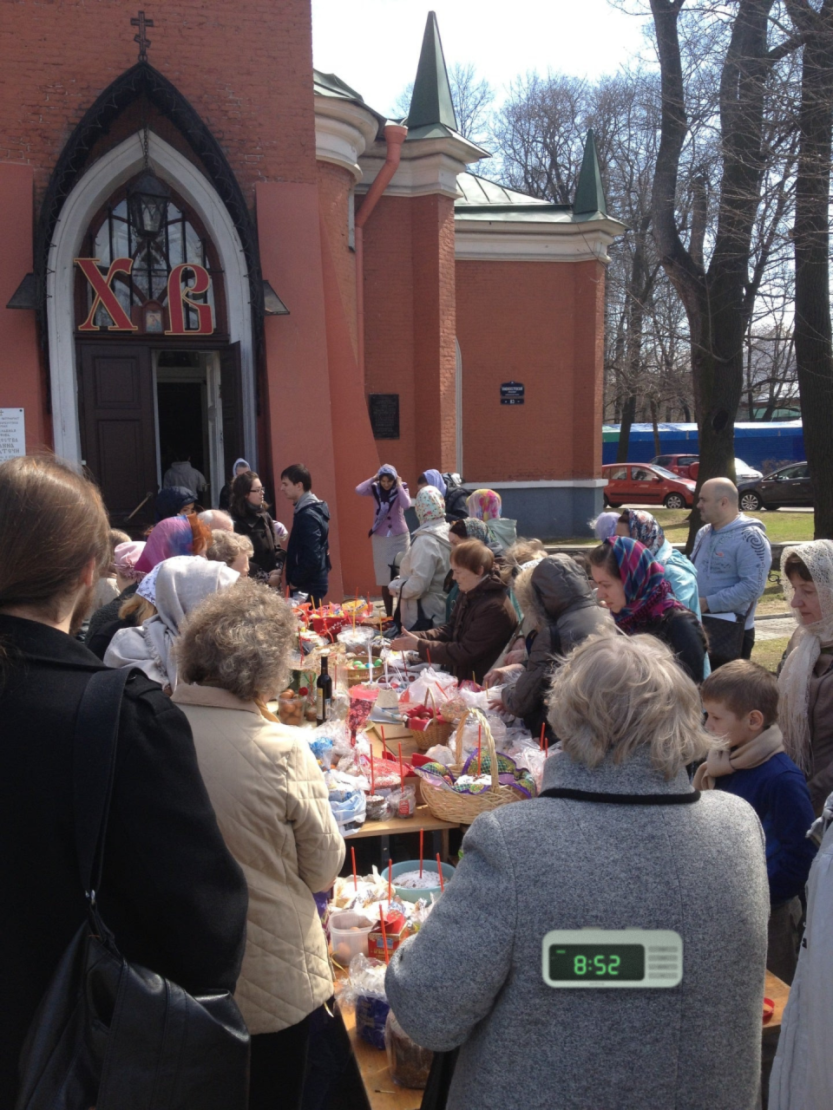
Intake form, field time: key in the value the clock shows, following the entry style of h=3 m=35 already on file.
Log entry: h=8 m=52
